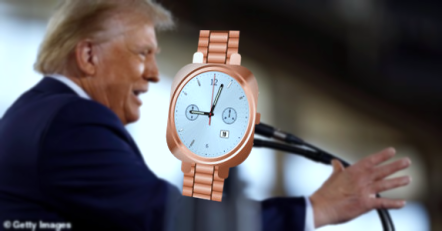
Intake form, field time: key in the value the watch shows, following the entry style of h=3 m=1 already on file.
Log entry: h=9 m=3
